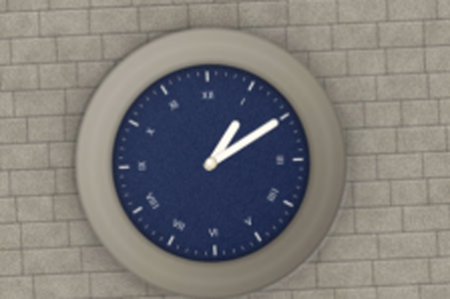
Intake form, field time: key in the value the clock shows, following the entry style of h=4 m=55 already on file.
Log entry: h=1 m=10
